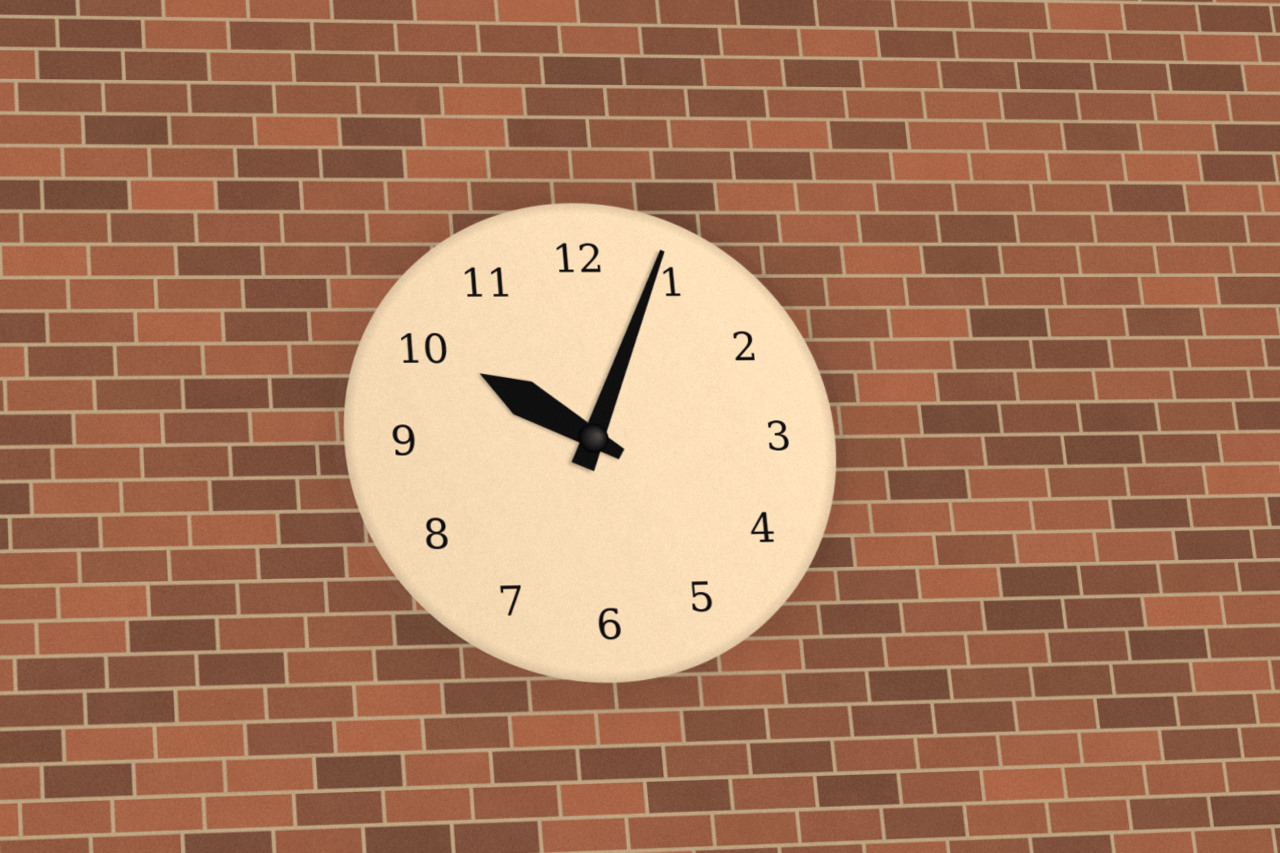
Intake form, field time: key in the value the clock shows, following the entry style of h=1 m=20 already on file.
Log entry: h=10 m=4
